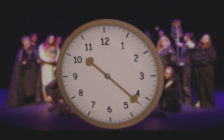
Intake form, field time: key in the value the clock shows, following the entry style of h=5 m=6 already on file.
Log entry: h=10 m=22
